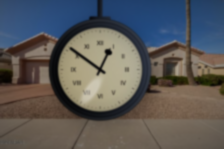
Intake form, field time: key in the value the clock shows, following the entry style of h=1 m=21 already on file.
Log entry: h=12 m=51
